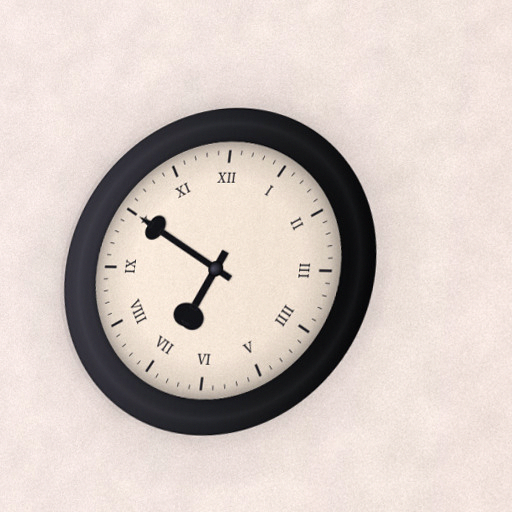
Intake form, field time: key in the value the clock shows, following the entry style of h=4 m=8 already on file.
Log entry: h=6 m=50
